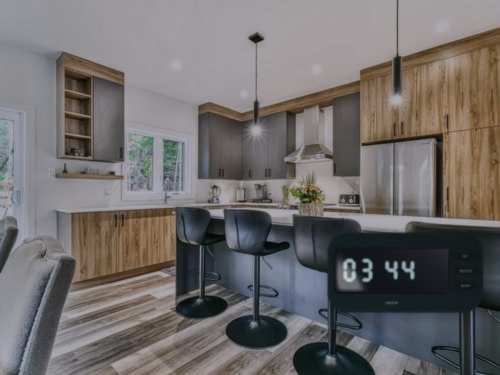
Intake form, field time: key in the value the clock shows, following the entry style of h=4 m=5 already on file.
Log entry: h=3 m=44
